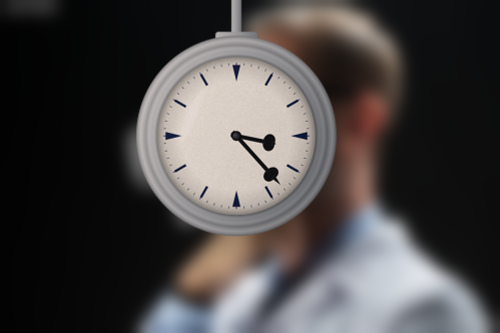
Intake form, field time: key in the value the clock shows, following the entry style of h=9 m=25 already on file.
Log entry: h=3 m=23
